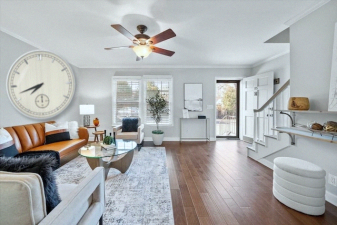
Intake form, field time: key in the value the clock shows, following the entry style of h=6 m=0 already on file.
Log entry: h=7 m=42
